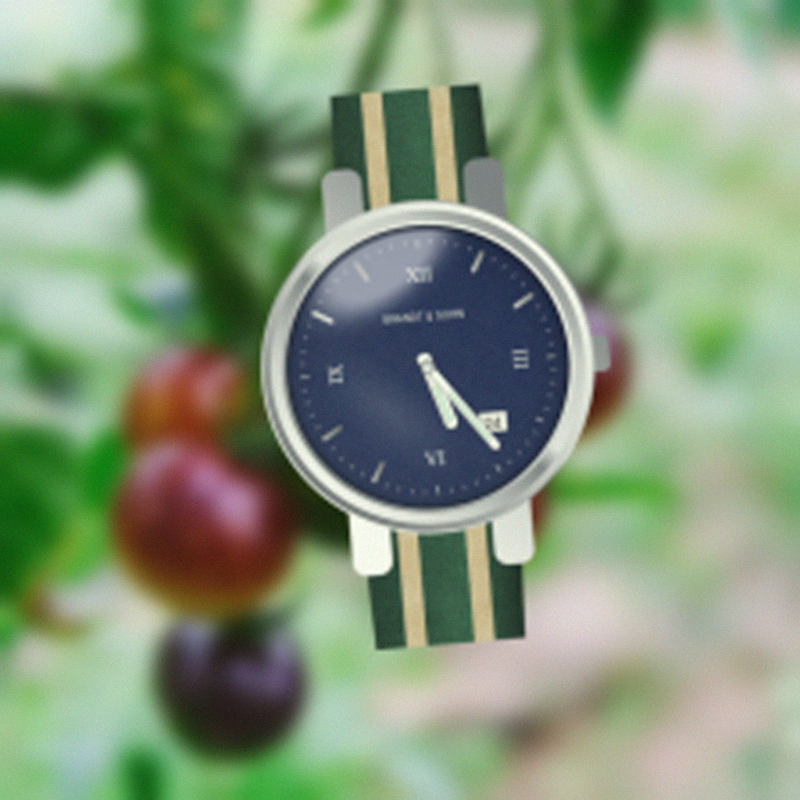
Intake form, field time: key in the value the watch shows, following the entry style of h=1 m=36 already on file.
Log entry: h=5 m=24
